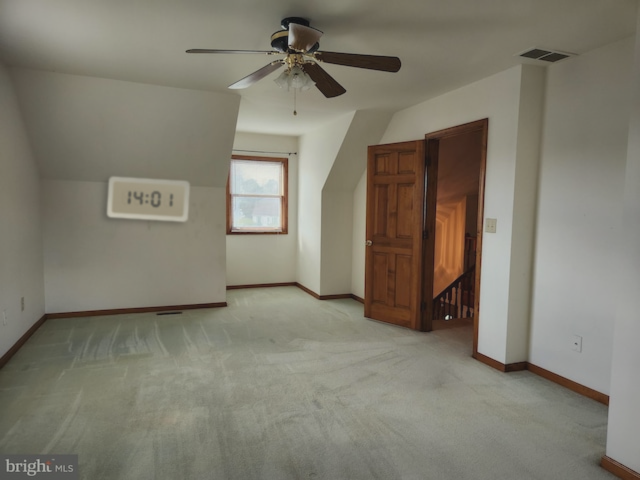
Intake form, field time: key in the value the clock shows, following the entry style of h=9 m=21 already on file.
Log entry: h=14 m=1
